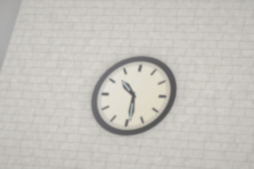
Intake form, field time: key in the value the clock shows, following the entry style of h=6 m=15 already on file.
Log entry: h=10 m=29
